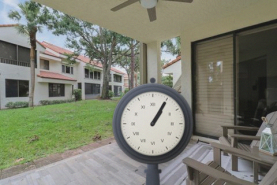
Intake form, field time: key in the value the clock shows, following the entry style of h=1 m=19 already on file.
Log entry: h=1 m=5
